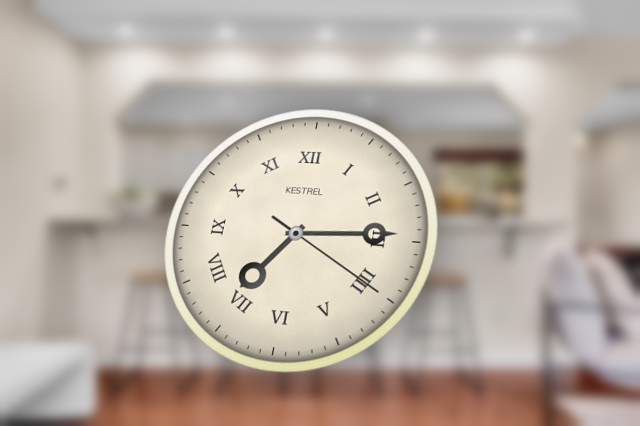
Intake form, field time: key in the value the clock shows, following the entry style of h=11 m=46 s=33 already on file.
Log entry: h=7 m=14 s=20
